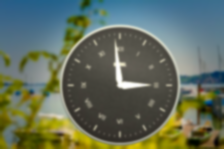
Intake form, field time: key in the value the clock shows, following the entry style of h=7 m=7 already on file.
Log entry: h=2 m=59
